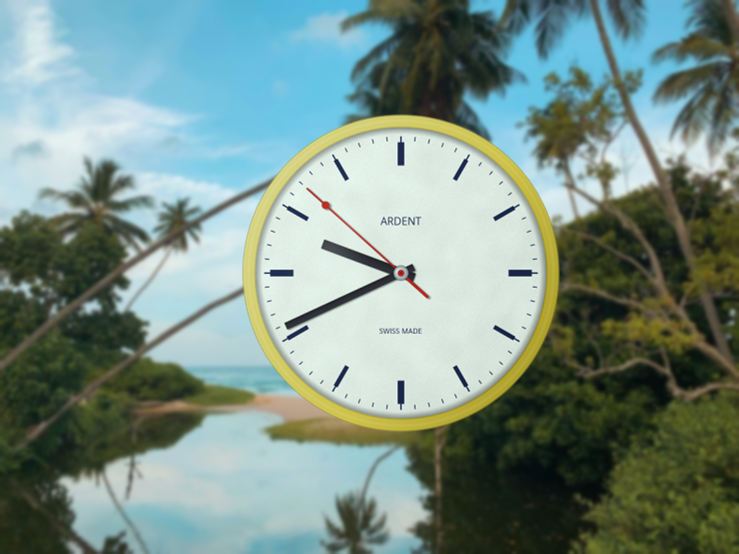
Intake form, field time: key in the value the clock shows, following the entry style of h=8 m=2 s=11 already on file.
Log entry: h=9 m=40 s=52
